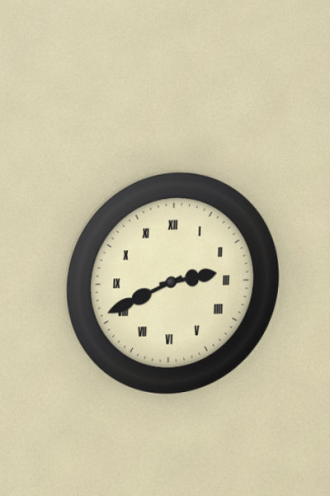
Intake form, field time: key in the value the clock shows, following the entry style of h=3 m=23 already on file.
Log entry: h=2 m=41
